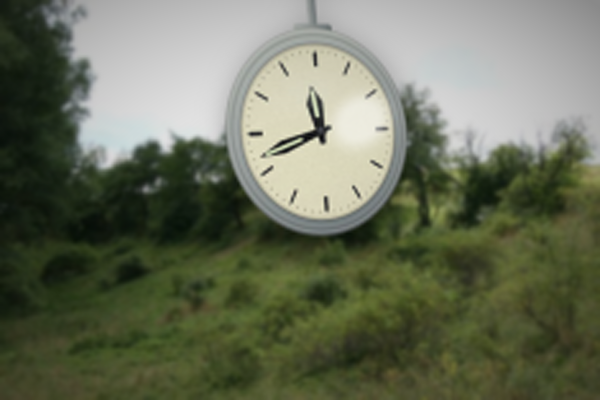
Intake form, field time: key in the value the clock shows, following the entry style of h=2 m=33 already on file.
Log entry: h=11 m=42
